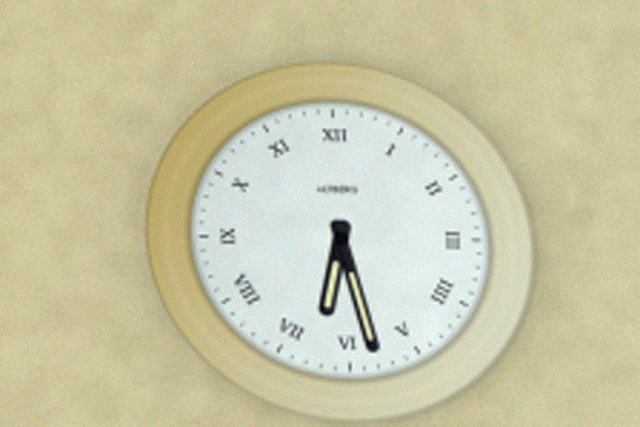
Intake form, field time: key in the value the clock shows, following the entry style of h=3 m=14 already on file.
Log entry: h=6 m=28
